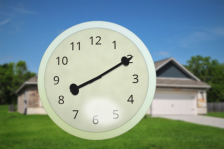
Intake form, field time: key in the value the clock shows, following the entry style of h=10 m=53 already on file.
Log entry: h=8 m=10
